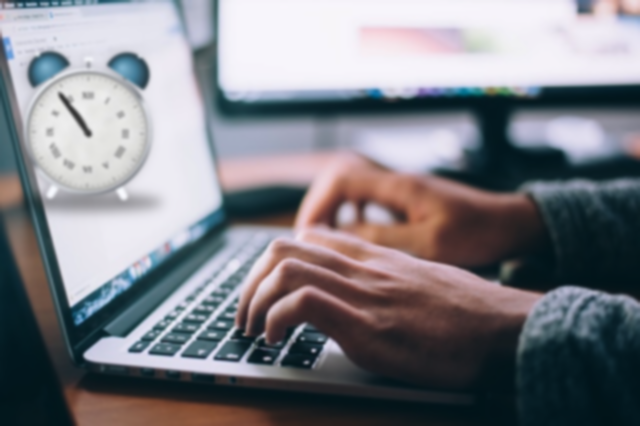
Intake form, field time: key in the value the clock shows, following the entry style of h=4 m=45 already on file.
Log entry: h=10 m=54
